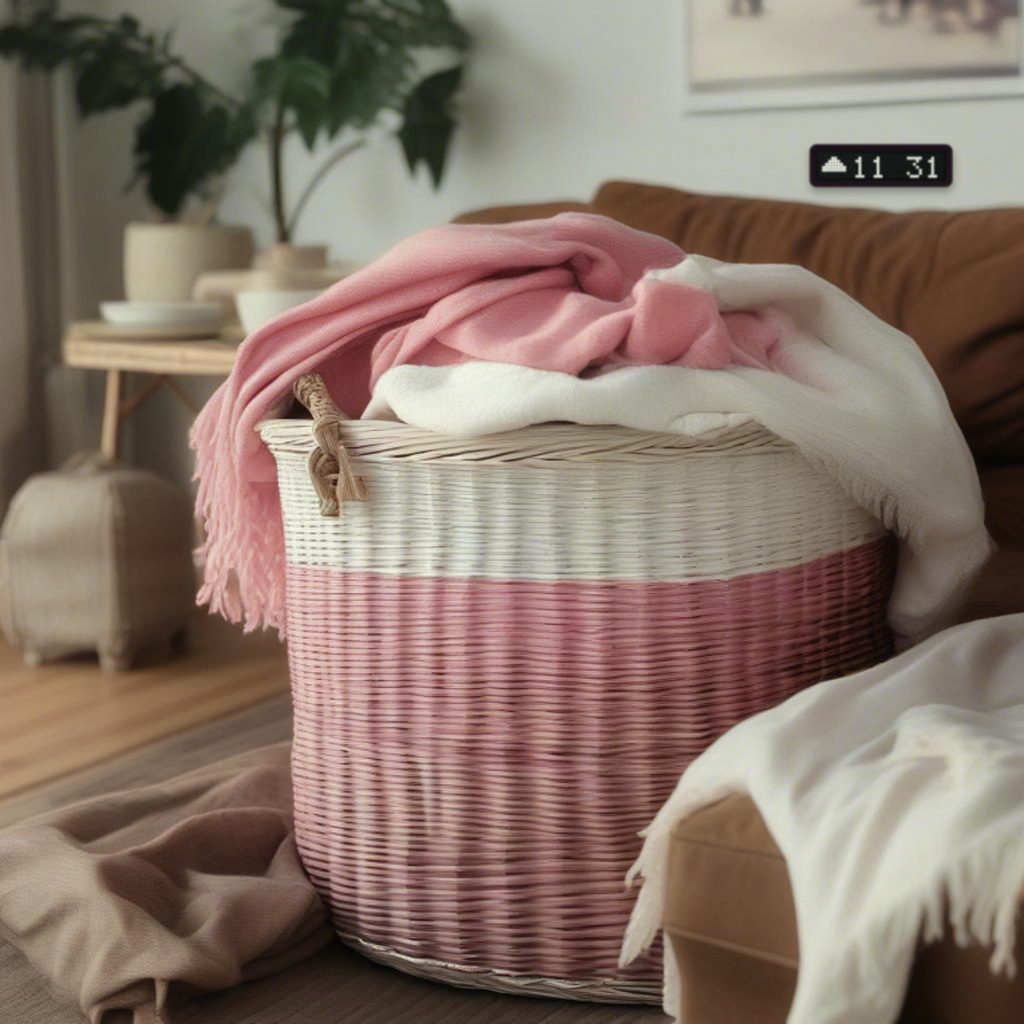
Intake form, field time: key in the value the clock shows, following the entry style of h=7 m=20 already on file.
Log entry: h=11 m=31
